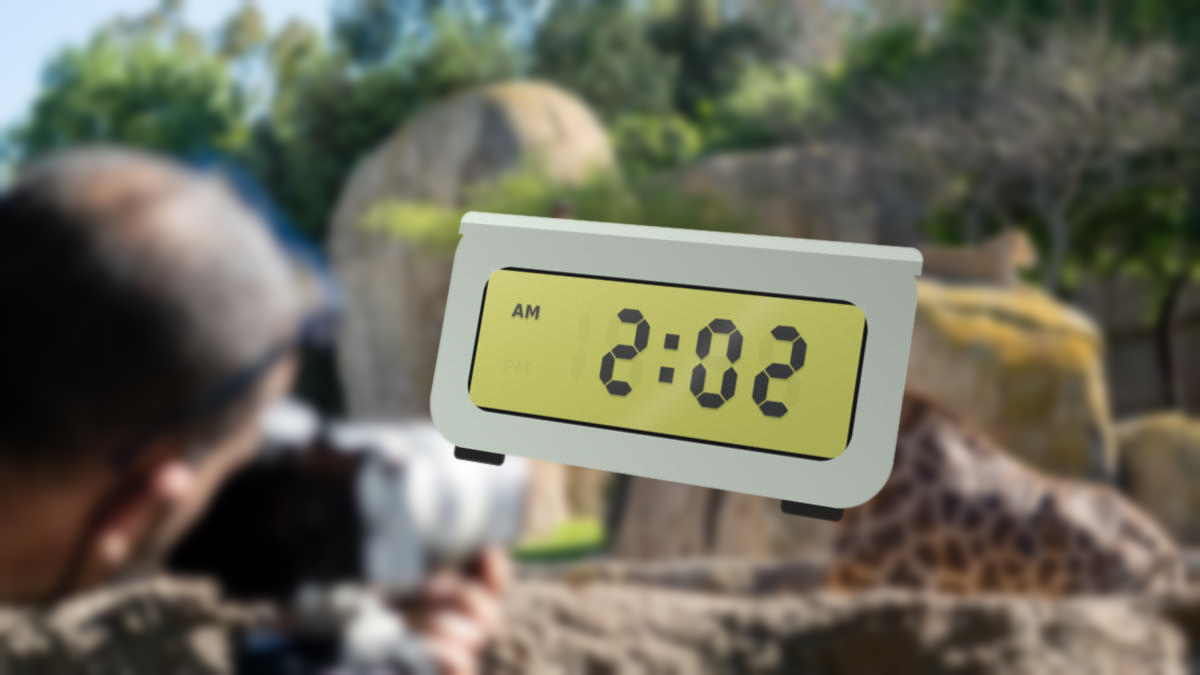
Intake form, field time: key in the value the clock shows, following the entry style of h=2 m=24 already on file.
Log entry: h=2 m=2
